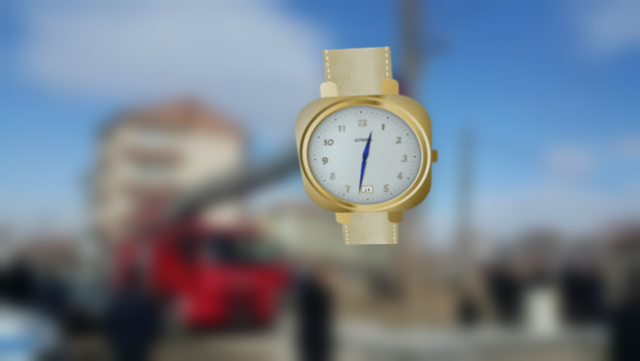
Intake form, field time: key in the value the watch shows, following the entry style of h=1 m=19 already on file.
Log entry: h=12 m=32
